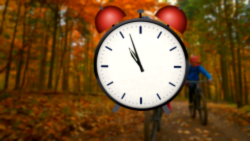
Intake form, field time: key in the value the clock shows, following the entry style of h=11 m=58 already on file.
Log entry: h=10 m=57
